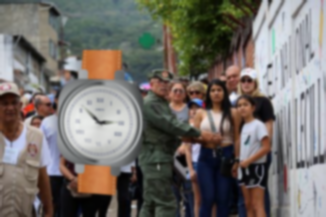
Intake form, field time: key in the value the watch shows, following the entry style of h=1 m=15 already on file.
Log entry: h=2 m=52
